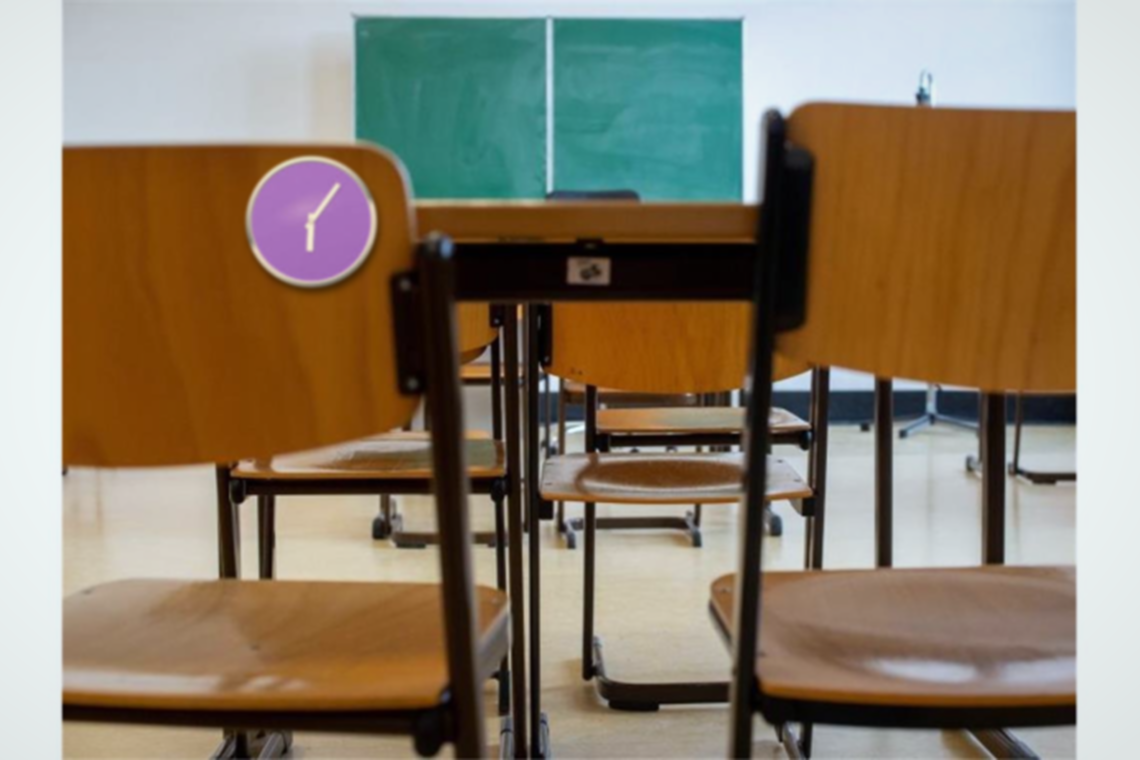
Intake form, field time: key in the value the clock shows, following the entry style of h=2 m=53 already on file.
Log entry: h=6 m=6
